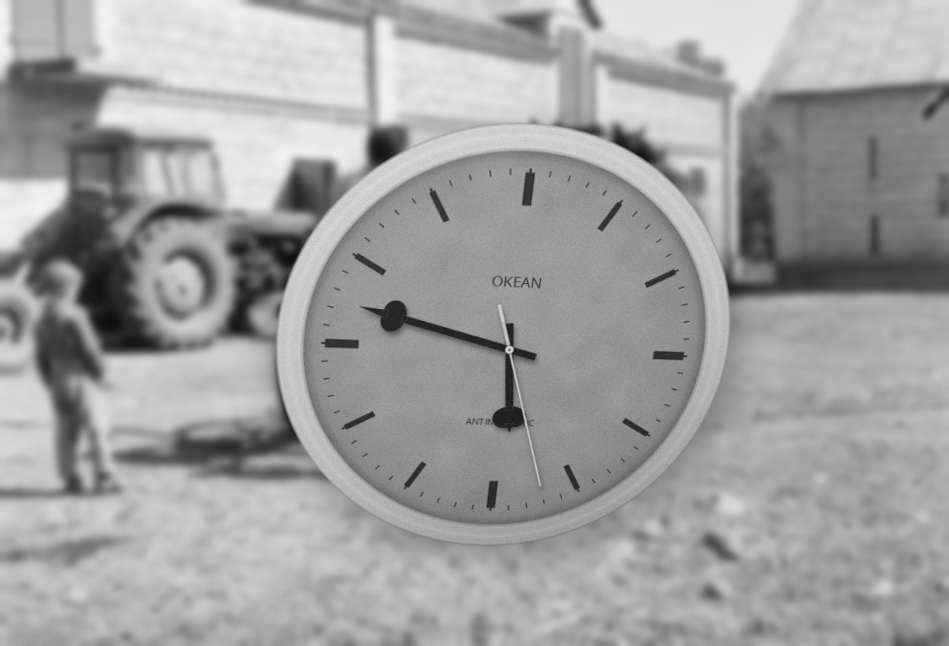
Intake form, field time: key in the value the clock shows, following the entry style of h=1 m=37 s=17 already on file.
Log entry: h=5 m=47 s=27
